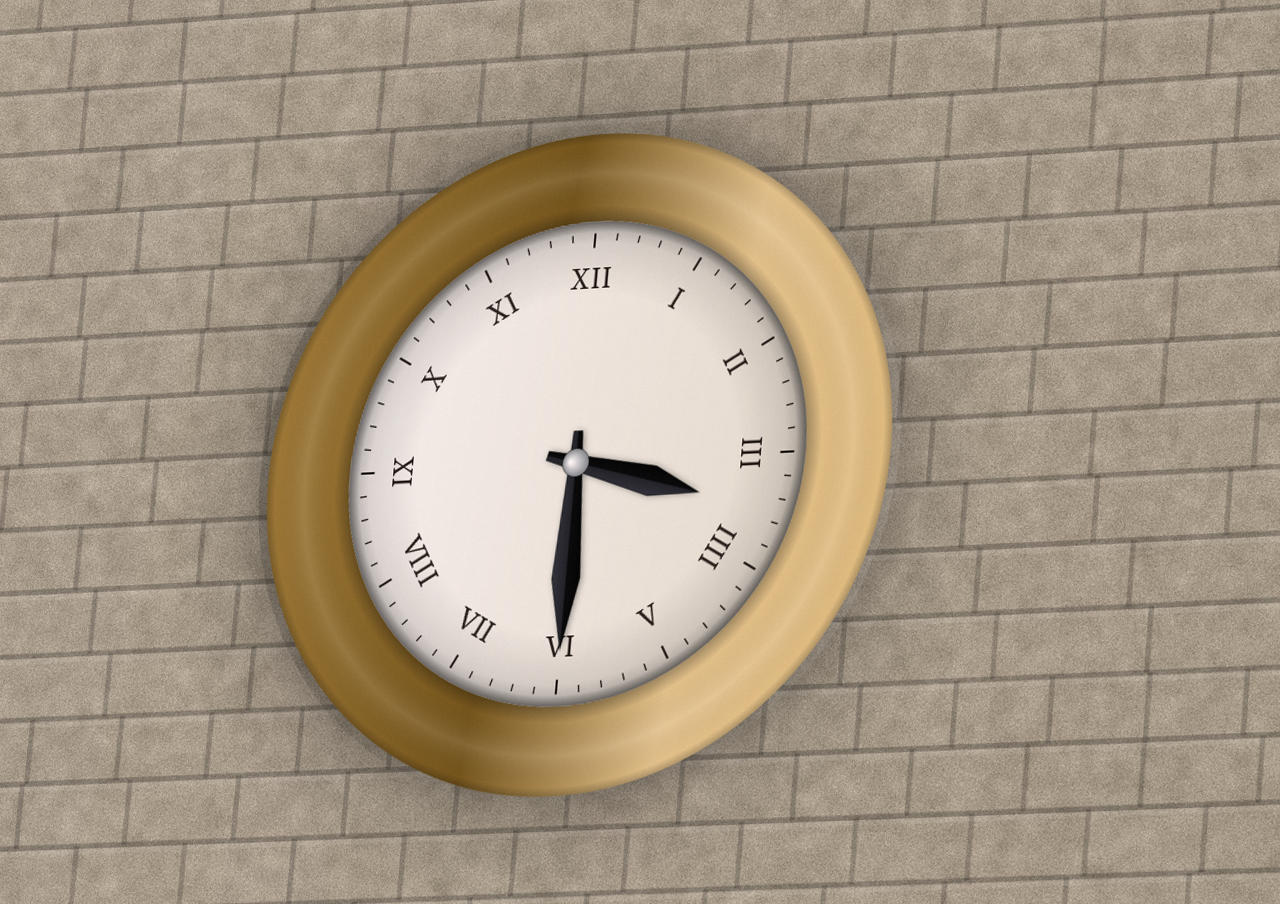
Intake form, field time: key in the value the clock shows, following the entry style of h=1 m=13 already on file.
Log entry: h=3 m=30
